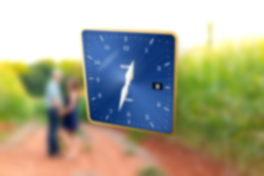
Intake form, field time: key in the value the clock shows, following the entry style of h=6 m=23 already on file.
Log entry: h=12 m=33
